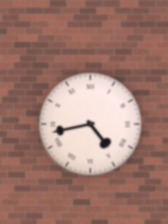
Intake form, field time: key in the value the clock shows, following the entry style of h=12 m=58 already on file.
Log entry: h=4 m=43
